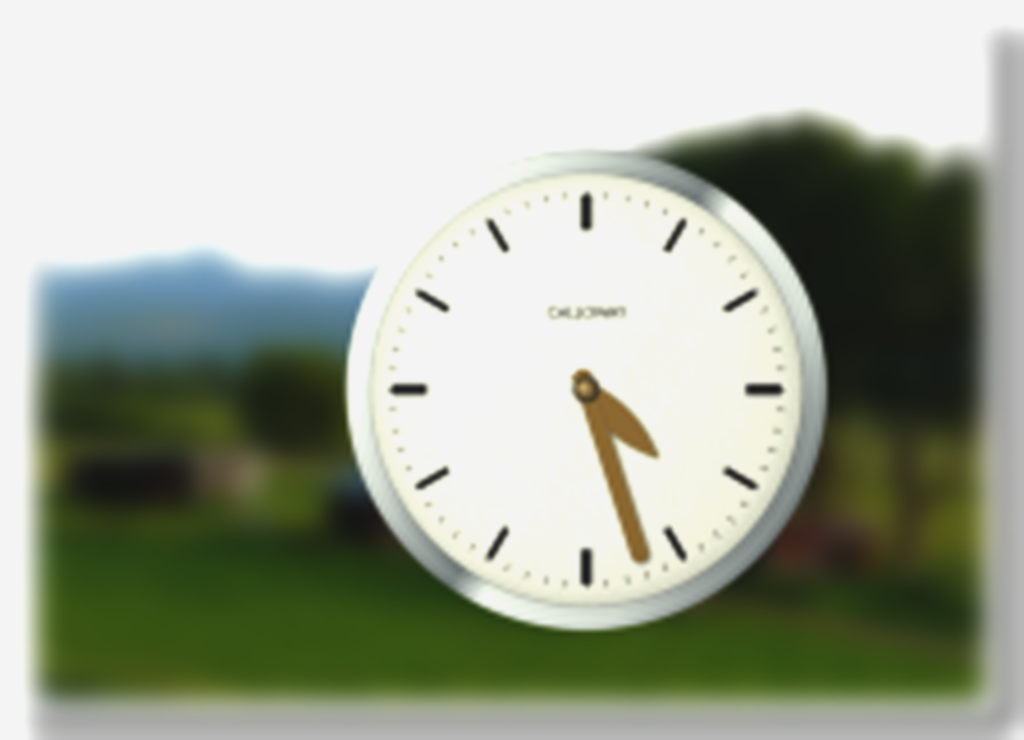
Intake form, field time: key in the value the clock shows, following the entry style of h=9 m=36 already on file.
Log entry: h=4 m=27
